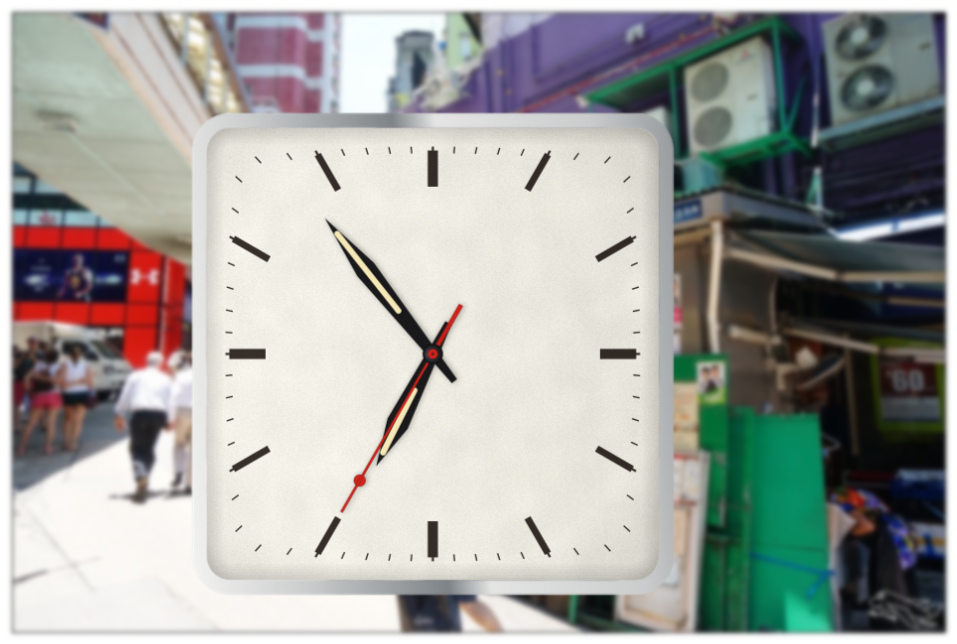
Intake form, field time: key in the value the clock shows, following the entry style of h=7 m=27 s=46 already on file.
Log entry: h=6 m=53 s=35
